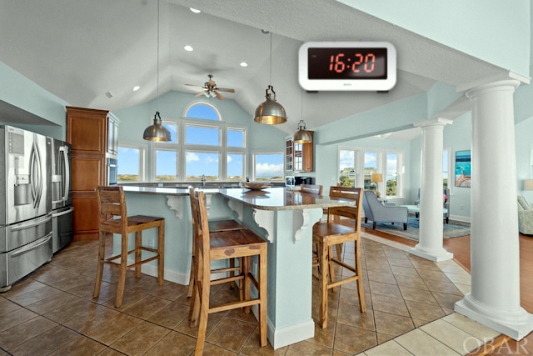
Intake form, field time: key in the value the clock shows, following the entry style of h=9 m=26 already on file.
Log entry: h=16 m=20
